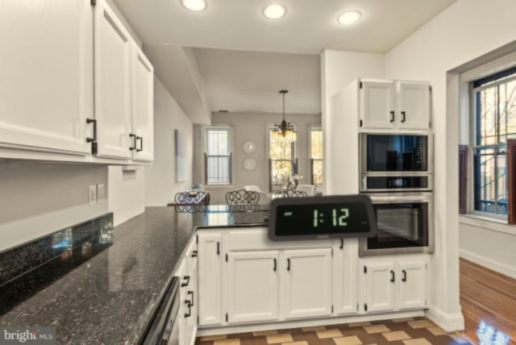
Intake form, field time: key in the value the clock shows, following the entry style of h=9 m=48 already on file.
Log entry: h=1 m=12
